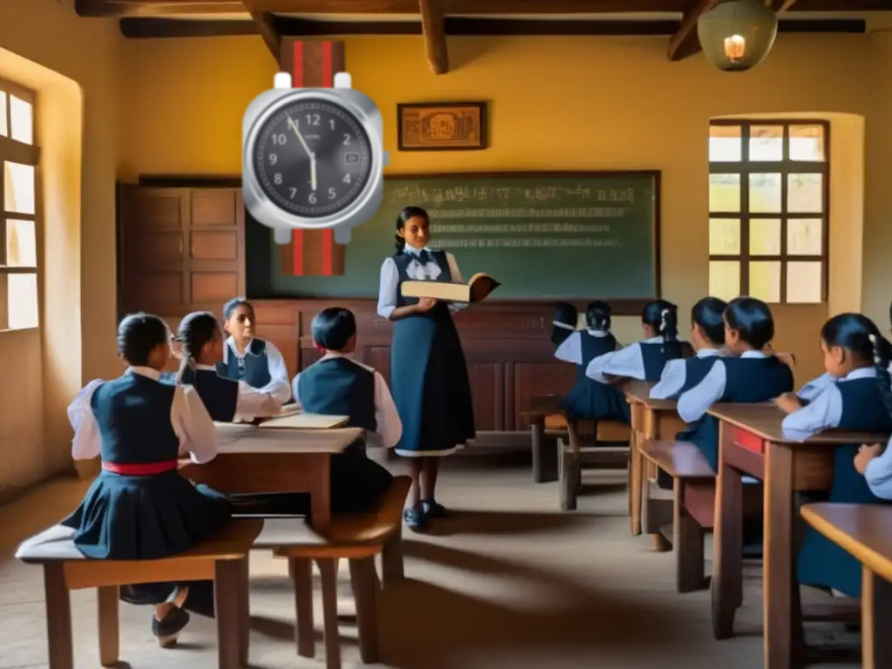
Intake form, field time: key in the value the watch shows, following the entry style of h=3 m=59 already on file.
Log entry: h=5 m=55
